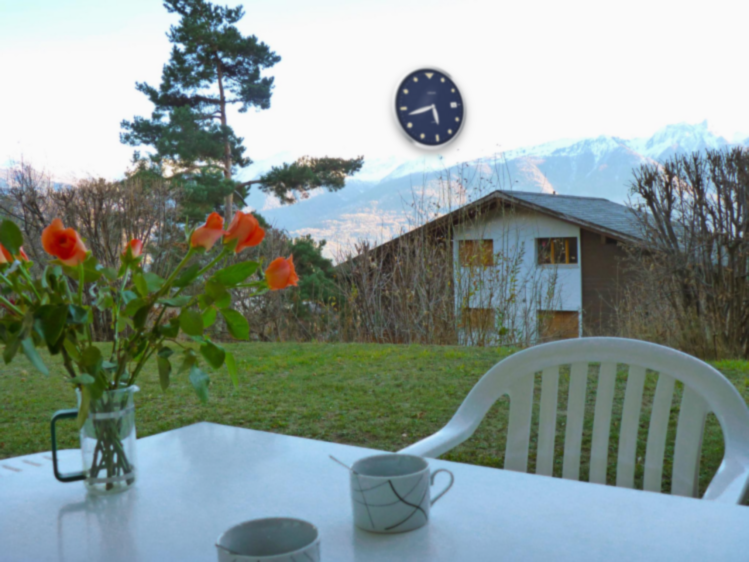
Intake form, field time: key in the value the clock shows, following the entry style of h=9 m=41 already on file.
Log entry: h=5 m=43
